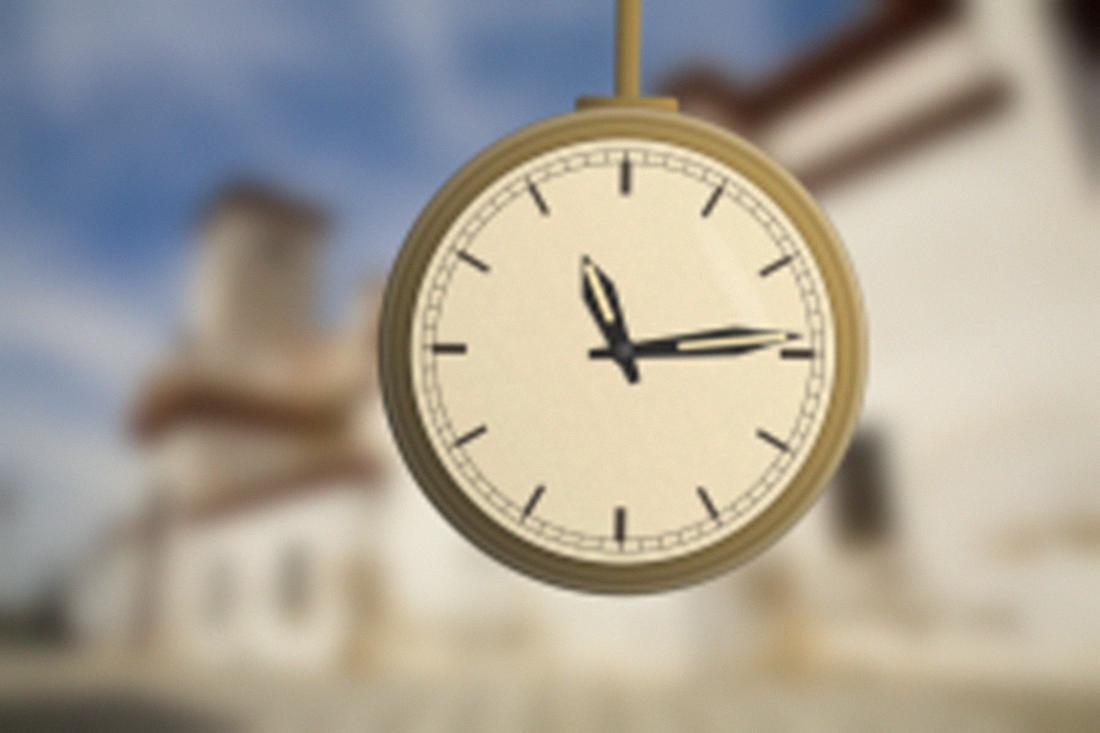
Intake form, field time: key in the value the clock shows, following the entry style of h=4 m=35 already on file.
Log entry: h=11 m=14
